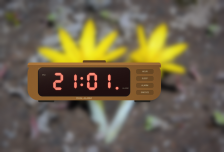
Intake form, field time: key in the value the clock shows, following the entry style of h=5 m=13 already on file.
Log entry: h=21 m=1
